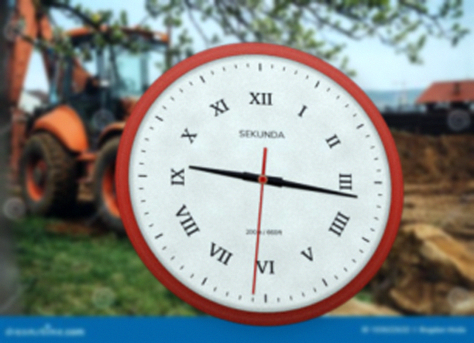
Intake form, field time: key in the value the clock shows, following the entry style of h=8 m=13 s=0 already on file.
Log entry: h=9 m=16 s=31
